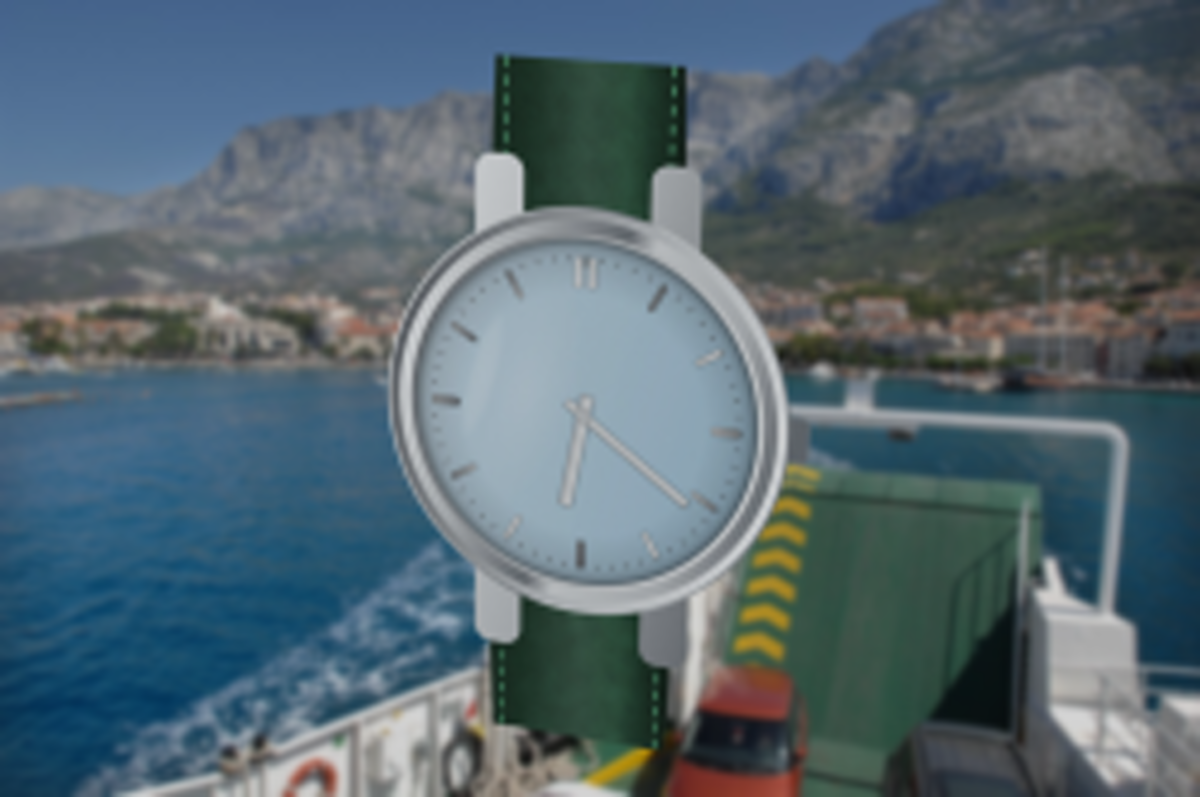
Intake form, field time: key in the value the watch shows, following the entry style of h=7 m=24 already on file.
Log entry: h=6 m=21
